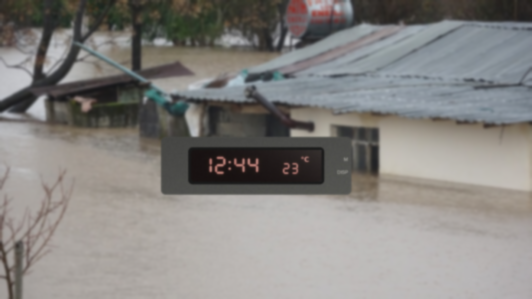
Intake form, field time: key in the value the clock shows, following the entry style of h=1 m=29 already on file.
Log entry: h=12 m=44
